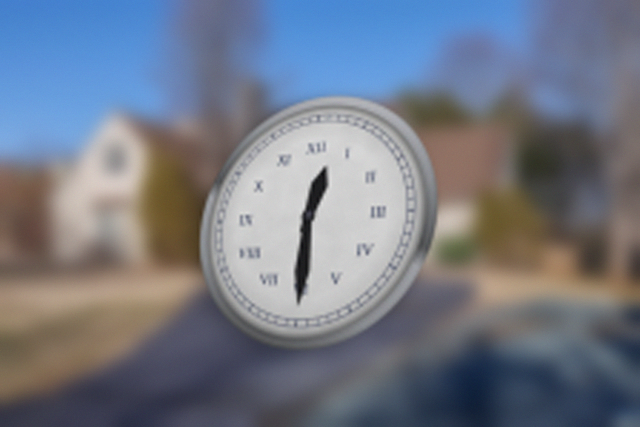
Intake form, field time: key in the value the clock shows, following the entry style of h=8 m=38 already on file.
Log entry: h=12 m=30
